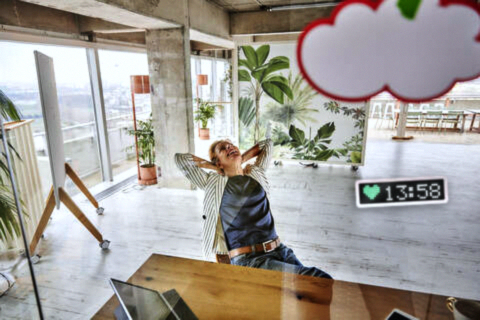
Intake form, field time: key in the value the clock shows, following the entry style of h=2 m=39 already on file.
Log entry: h=13 m=58
